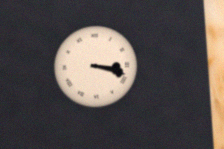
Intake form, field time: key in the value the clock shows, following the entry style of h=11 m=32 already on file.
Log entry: h=3 m=18
